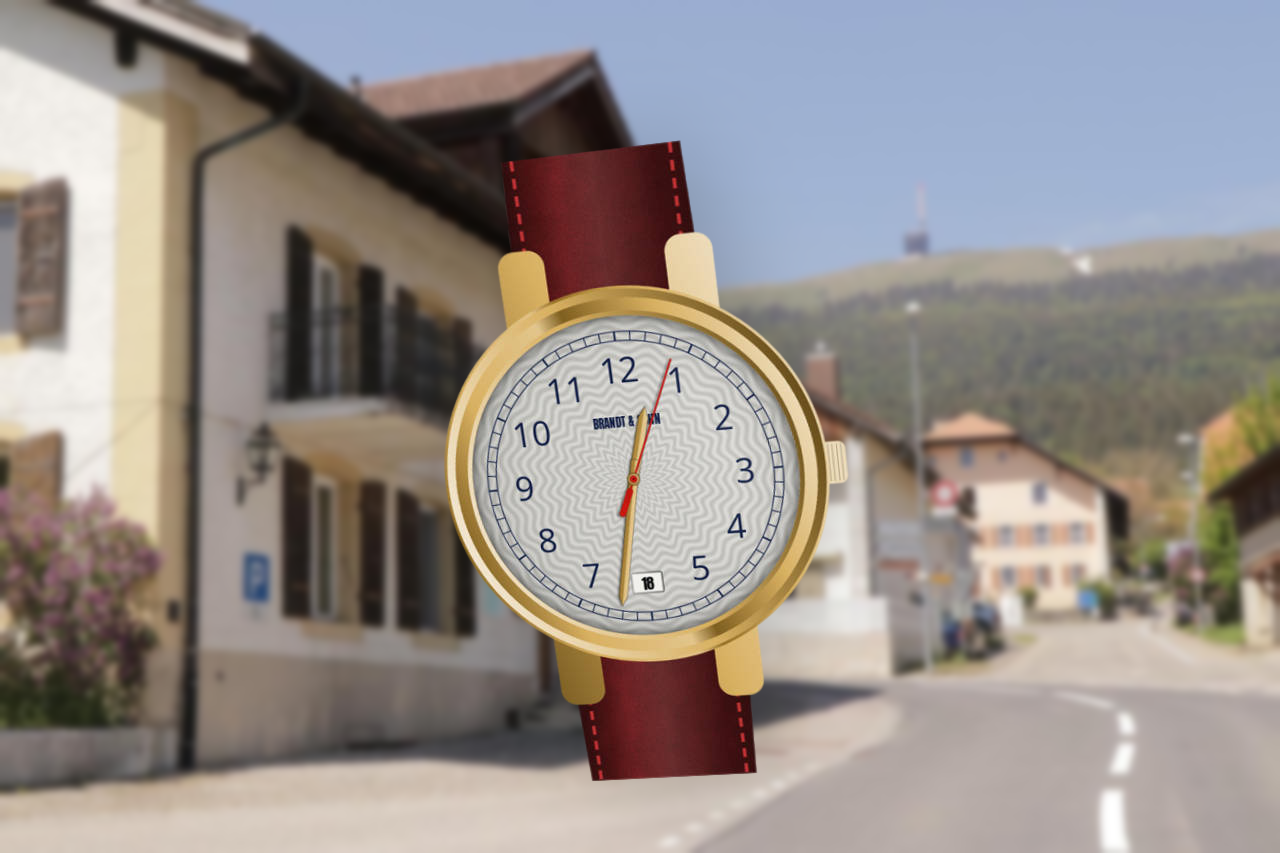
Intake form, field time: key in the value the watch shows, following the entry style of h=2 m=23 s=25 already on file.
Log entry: h=12 m=32 s=4
